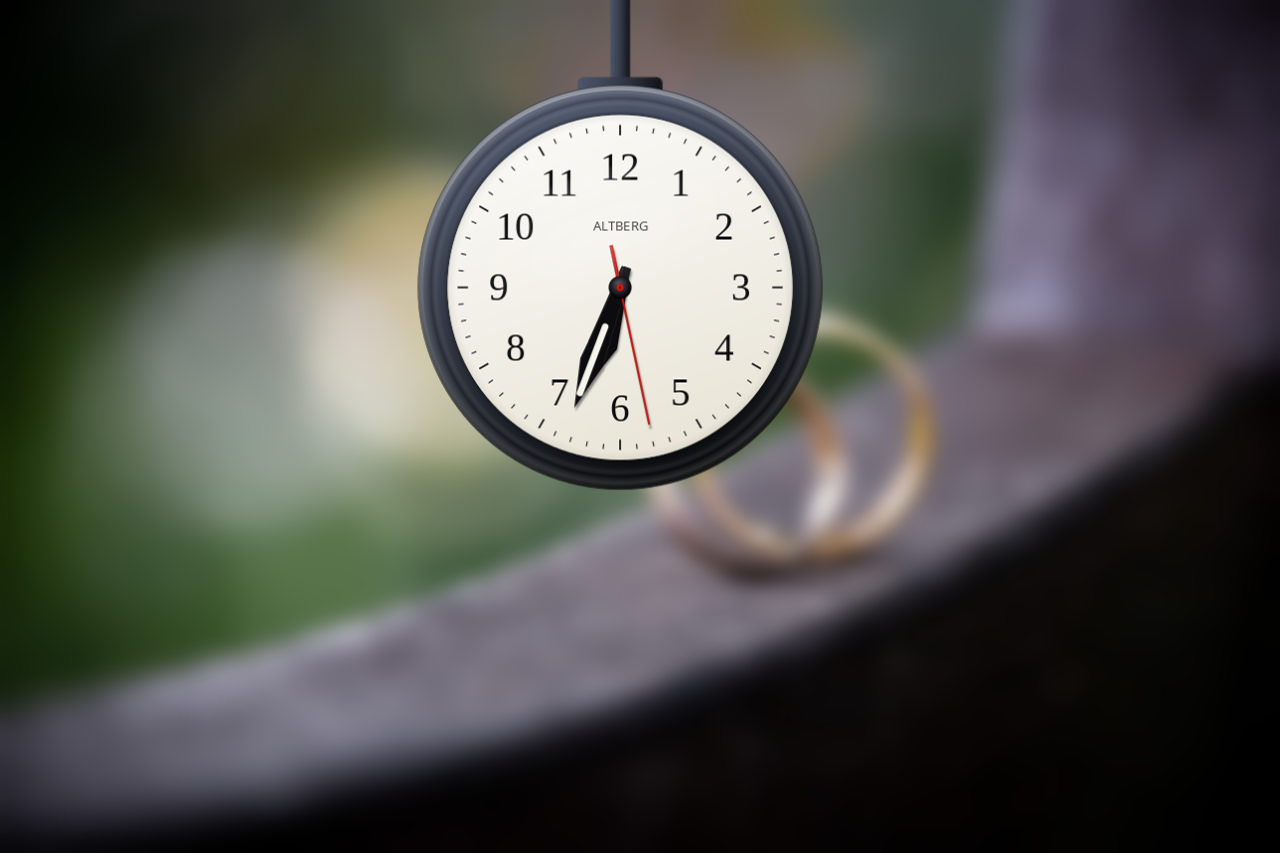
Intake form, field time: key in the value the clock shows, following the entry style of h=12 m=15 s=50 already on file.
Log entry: h=6 m=33 s=28
